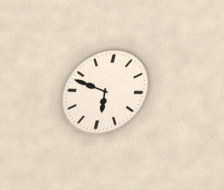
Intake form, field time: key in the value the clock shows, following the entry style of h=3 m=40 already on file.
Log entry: h=5 m=48
